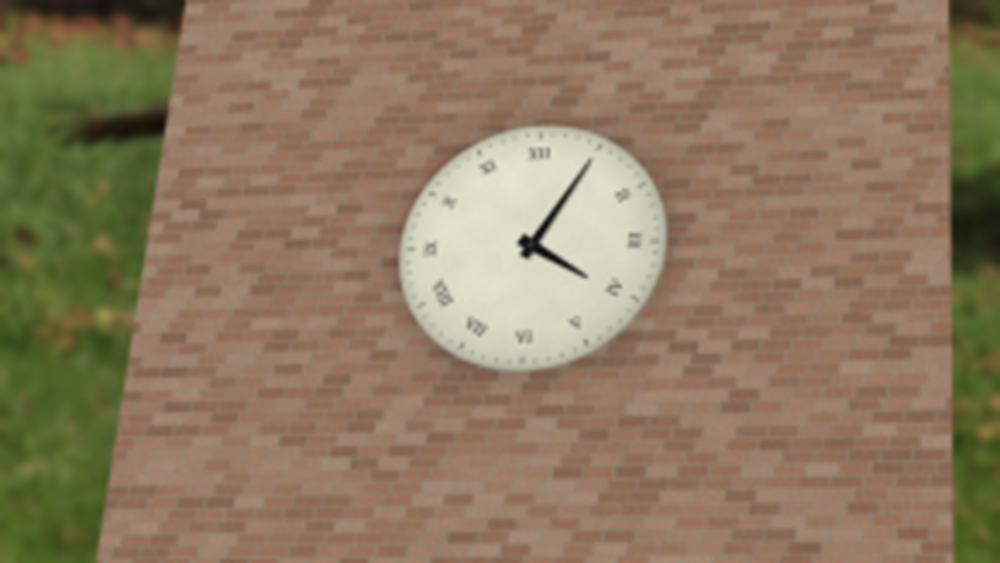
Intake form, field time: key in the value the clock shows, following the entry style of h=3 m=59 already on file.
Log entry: h=4 m=5
